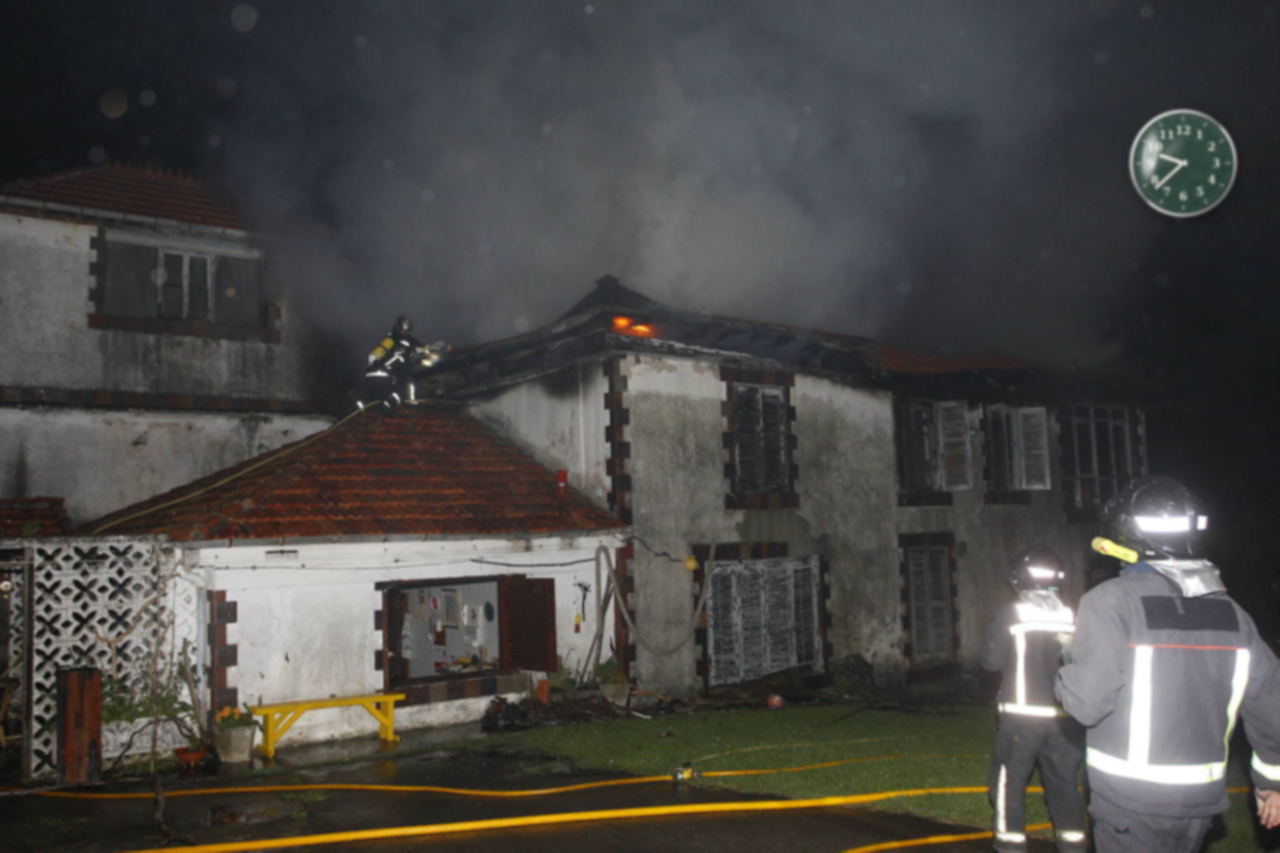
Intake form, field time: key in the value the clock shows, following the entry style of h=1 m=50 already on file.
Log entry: h=9 m=38
